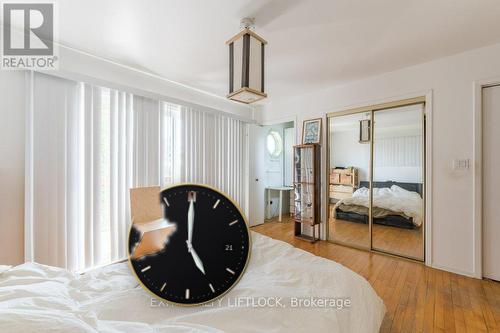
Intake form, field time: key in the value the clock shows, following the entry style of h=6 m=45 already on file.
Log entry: h=5 m=0
